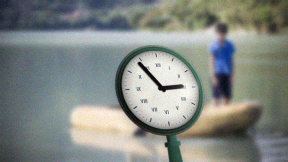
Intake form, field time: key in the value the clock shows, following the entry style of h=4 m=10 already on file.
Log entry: h=2 m=54
